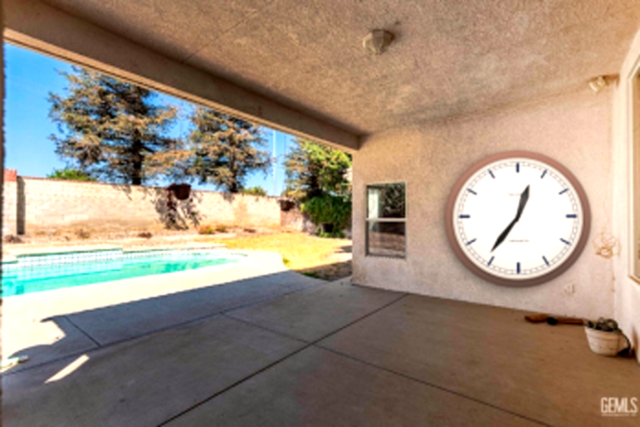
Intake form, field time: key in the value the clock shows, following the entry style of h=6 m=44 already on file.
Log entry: h=12 m=36
